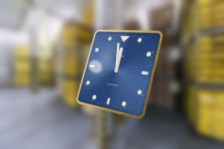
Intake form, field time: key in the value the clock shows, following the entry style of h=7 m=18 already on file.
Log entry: h=11 m=58
